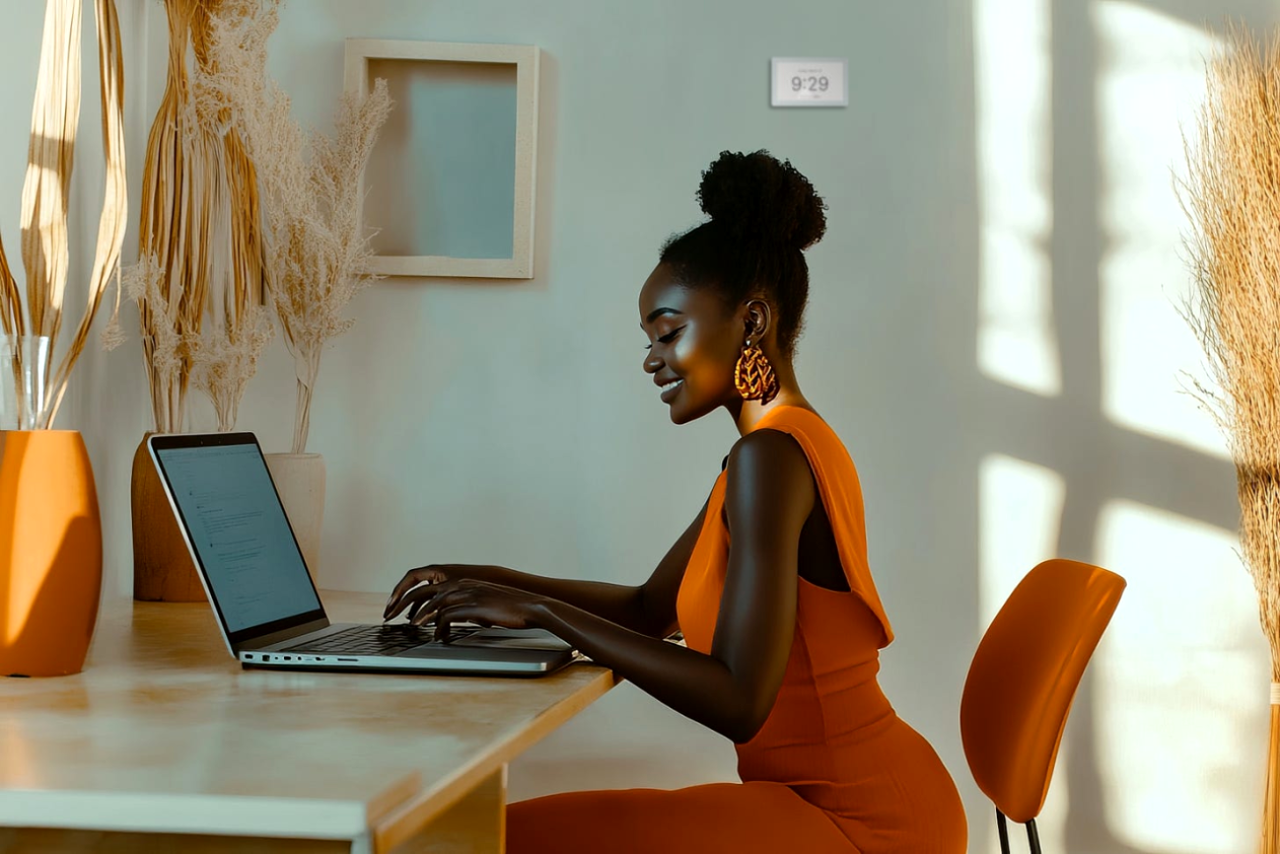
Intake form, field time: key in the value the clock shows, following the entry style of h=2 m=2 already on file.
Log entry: h=9 m=29
